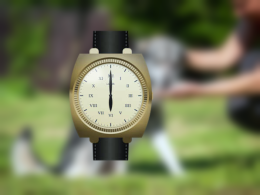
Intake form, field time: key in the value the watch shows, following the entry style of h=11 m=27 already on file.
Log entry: h=6 m=0
